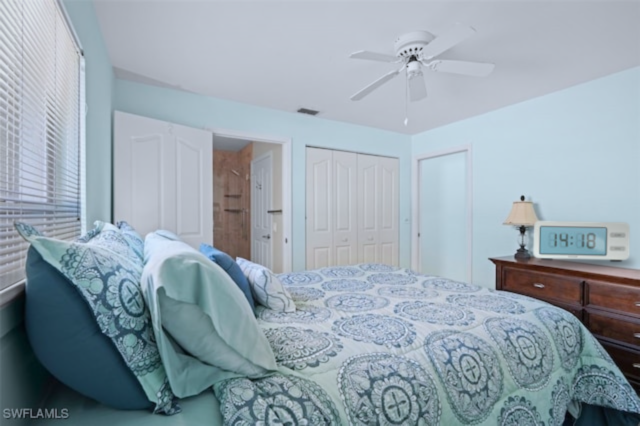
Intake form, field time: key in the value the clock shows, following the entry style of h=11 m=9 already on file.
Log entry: h=14 m=18
